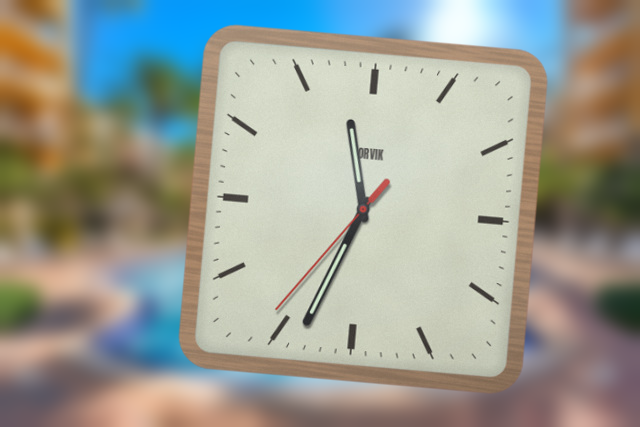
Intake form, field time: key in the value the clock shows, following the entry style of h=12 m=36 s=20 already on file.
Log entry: h=11 m=33 s=36
